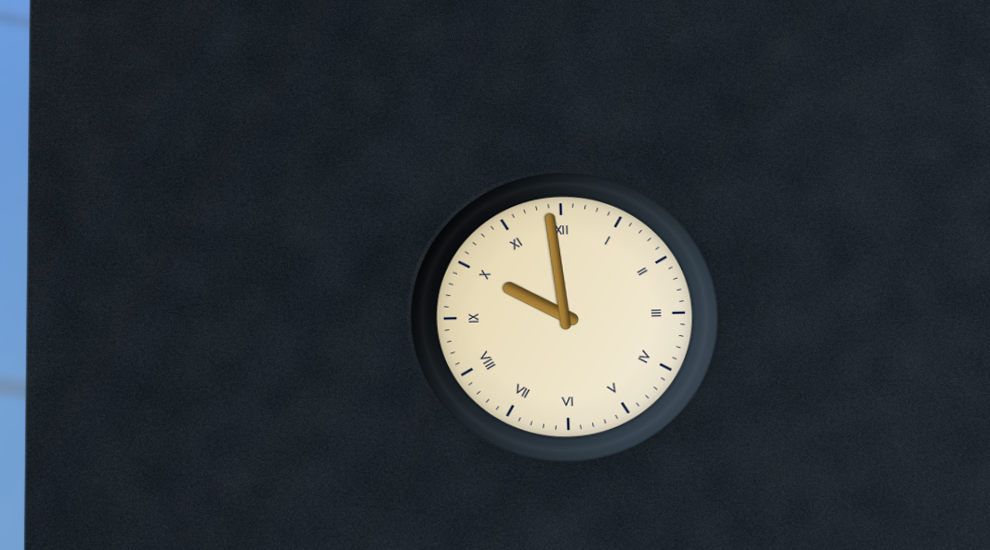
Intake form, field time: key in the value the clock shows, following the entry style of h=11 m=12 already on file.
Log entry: h=9 m=59
